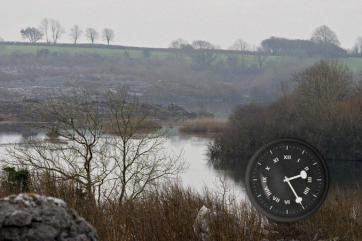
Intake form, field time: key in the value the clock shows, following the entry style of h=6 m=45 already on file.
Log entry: h=2 m=25
